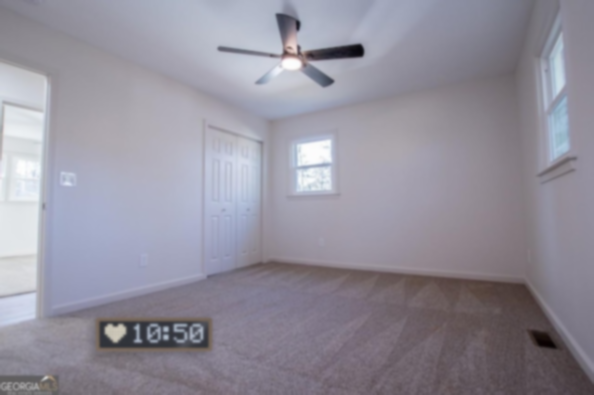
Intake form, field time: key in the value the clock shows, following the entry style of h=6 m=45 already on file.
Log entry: h=10 m=50
